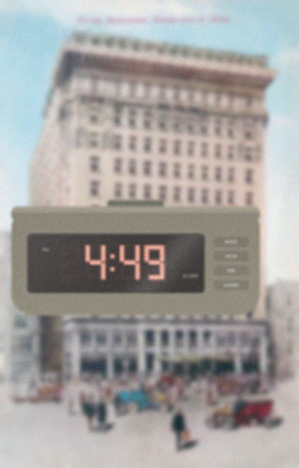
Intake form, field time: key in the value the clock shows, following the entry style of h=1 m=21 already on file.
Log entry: h=4 m=49
